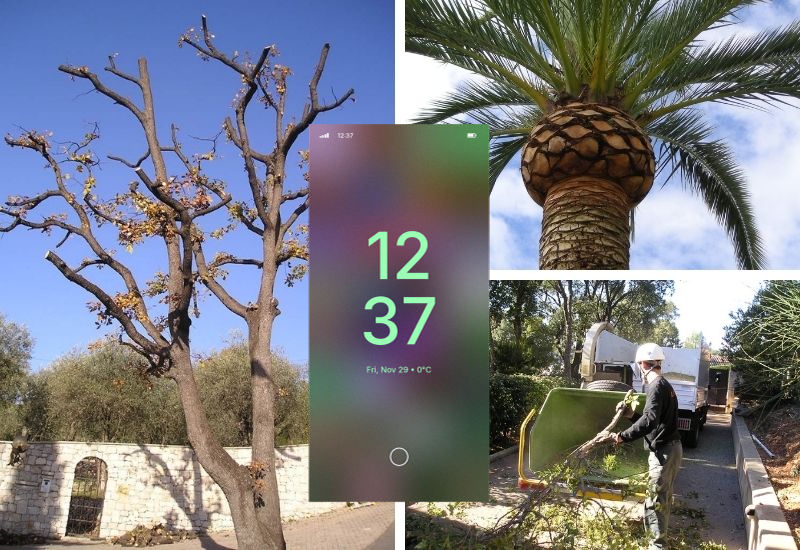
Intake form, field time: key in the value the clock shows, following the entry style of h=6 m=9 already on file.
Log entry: h=12 m=37
